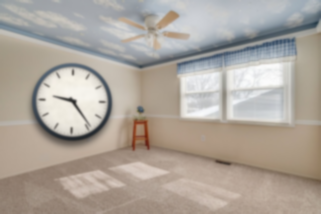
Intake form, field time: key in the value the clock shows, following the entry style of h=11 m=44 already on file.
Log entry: h=9 m=24
